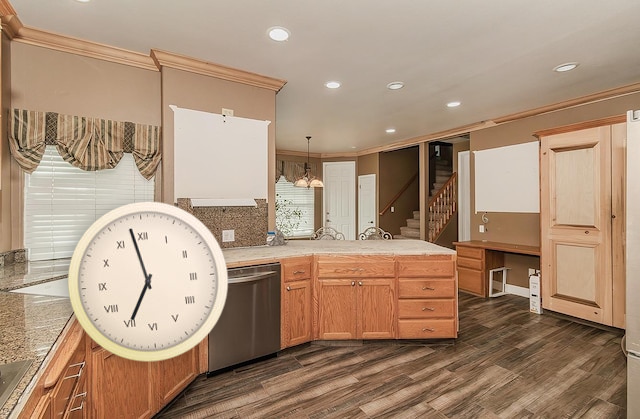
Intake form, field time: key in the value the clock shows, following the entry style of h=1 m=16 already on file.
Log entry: h=6 m=58
